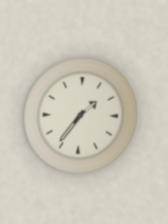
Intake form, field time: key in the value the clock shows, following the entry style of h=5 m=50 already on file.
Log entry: h=1 m=36
